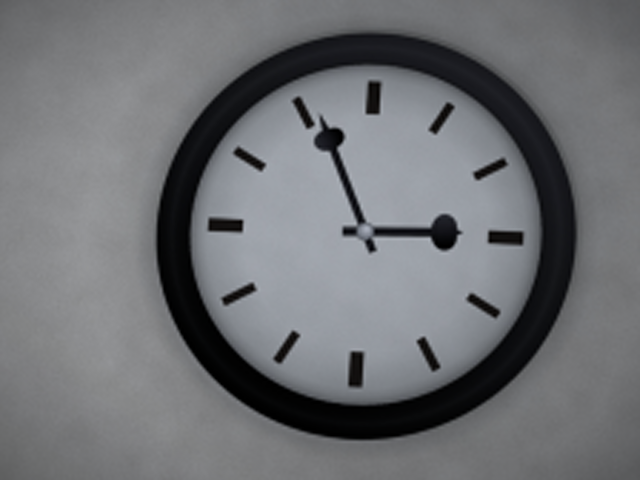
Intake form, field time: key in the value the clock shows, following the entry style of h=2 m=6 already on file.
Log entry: h=2 m=56
